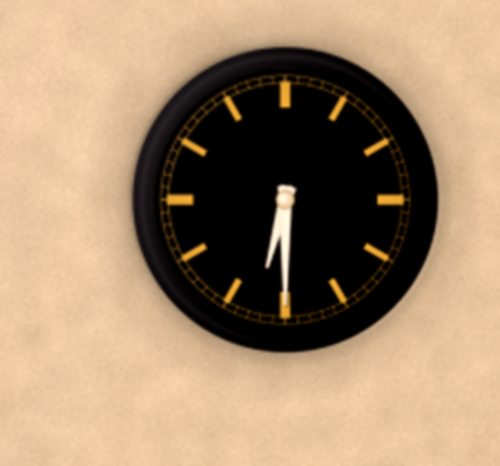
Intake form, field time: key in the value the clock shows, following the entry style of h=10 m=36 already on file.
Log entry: h=6 m=30
